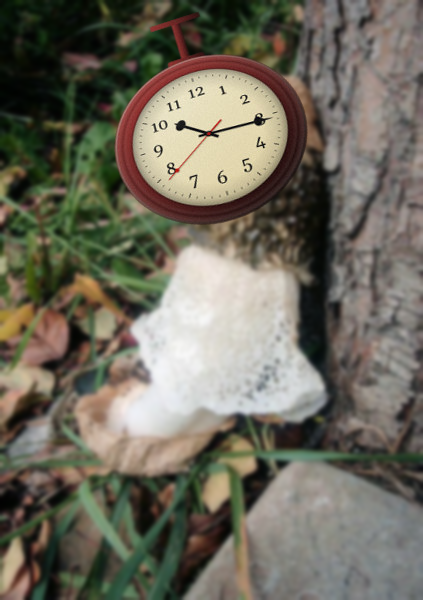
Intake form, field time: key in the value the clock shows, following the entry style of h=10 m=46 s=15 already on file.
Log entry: h=10 m=15 s=39
